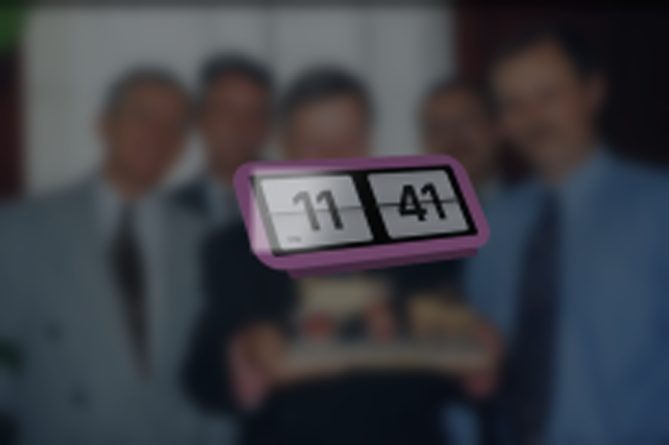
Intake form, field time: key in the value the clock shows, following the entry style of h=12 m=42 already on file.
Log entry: h=11 m=41
